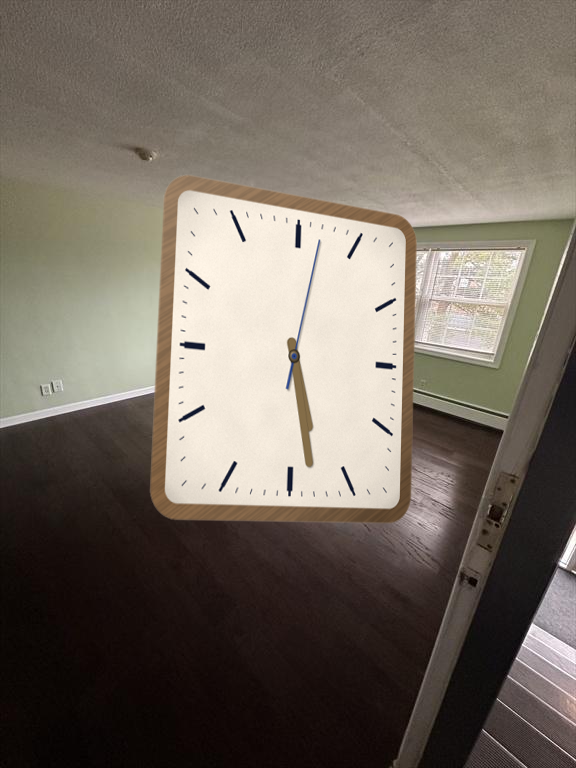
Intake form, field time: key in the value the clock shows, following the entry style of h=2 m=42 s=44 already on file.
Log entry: h=5 m=28 s=2
